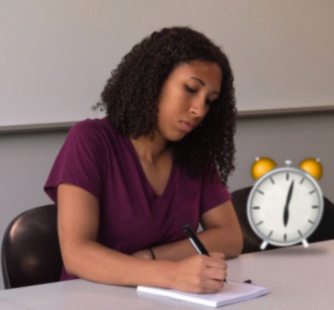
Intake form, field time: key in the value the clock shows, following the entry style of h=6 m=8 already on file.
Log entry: h=6 m=2
